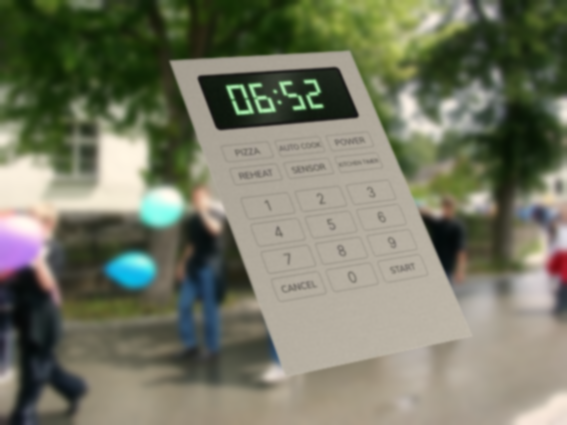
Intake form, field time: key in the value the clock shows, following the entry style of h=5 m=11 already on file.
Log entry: h=6 m=52
